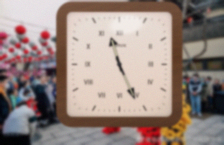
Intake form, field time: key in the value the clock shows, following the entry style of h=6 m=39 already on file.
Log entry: h=11 m=26
